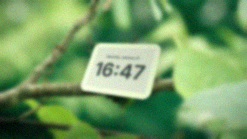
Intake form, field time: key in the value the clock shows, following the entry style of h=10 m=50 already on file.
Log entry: h=16 m=47
